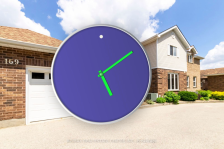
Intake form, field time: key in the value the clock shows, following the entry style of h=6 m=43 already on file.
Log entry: h=5 m=9
